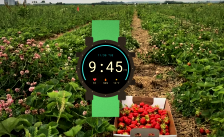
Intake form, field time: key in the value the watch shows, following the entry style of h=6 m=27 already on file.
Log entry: h=9 m=45
